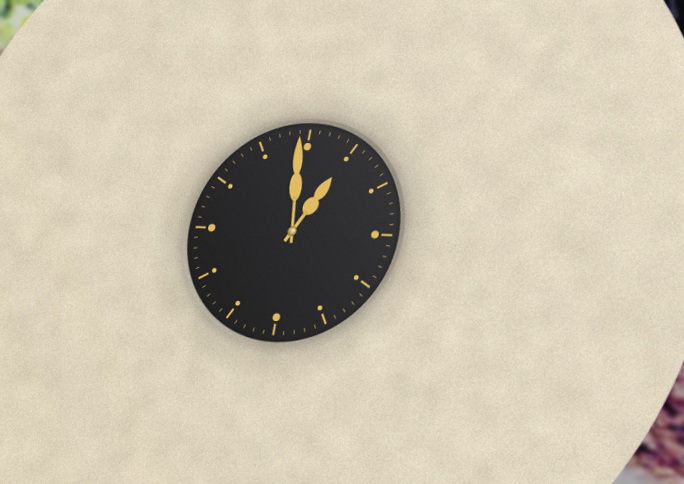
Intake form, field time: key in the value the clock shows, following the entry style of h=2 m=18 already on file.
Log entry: h=12 m=59
